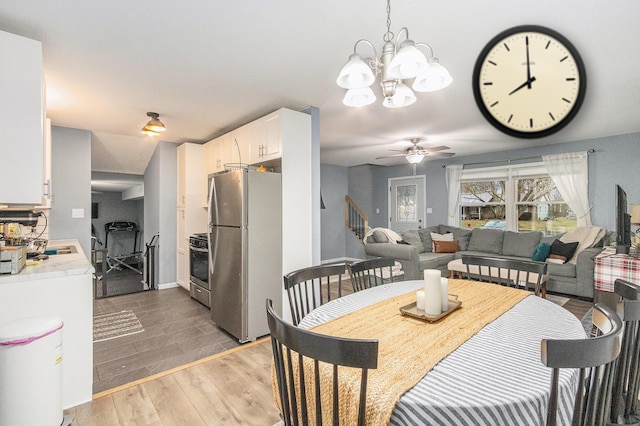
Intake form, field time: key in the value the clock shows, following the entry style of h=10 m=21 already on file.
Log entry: h=8 m=0
